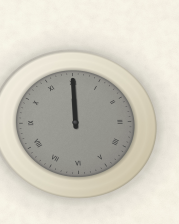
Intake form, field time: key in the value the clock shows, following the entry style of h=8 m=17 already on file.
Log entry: h=12 m=0
